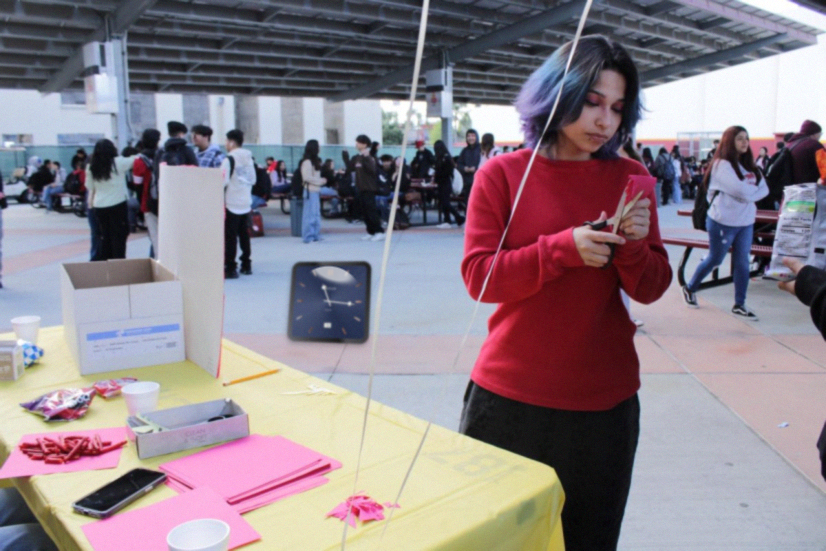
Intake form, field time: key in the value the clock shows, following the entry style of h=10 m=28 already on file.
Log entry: h=11 m=16
